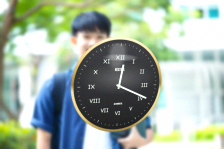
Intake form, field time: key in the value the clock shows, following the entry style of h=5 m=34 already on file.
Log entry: h=12 m=19
